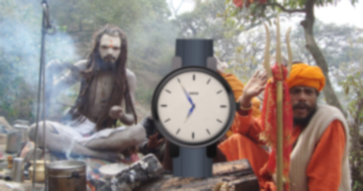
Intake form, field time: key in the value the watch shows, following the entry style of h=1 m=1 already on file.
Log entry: h=6 m=55
